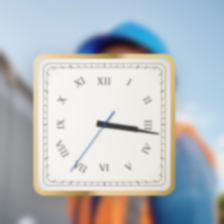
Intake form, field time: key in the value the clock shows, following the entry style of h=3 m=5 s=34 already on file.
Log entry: h=3 m=16 s=36
